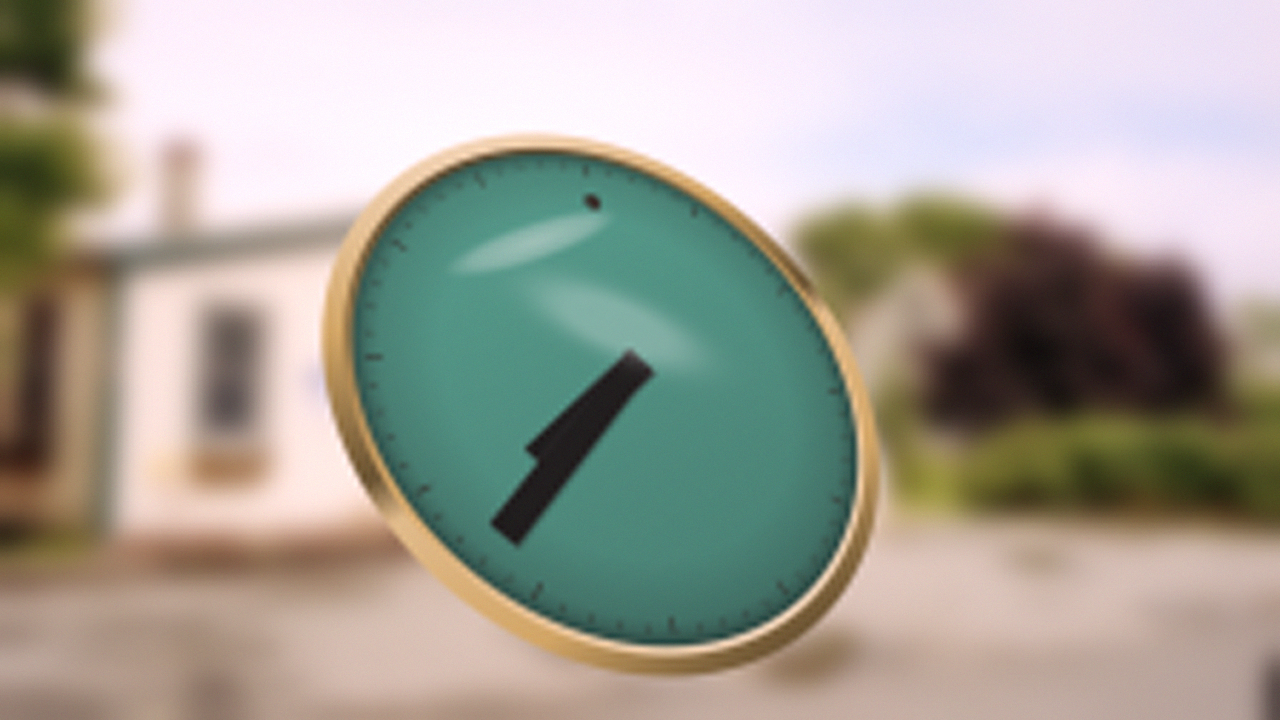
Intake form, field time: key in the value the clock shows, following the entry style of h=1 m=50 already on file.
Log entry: h=7 m=37
